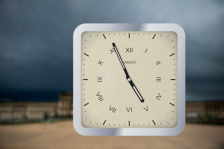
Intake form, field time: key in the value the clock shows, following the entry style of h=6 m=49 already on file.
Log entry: h=4 m=56
